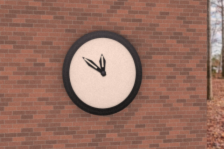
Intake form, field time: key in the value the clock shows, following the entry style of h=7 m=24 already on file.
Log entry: h=11 m=51
